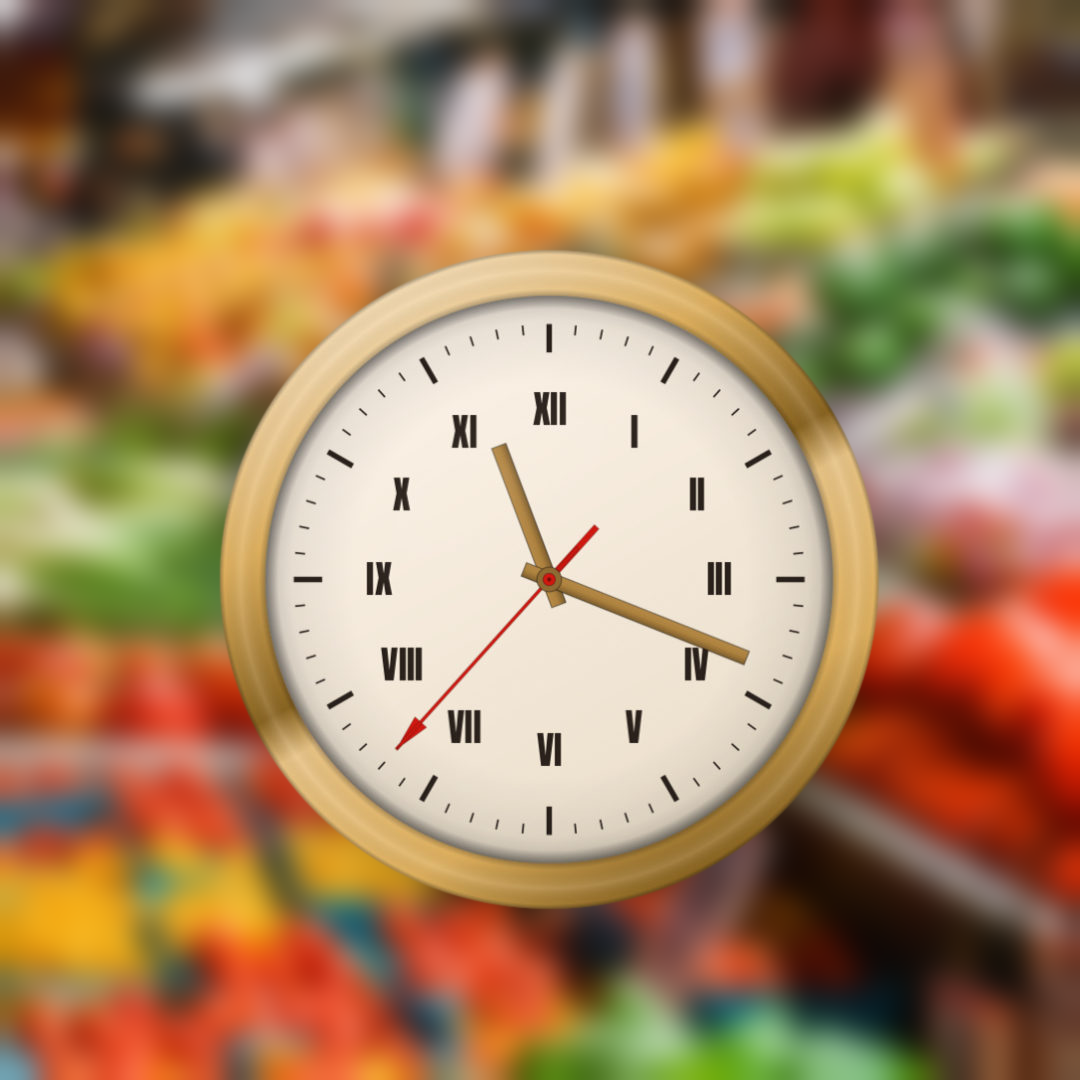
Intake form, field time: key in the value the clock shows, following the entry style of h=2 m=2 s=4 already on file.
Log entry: h=11 m=18 s=37
